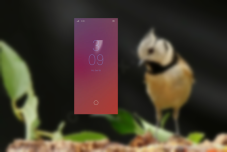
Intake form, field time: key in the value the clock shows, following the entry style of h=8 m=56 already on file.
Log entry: h=3 m=9
